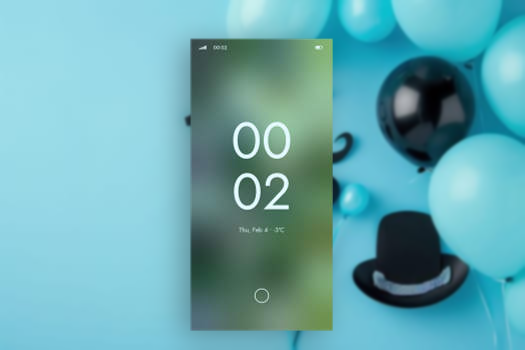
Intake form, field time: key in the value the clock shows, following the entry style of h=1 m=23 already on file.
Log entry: h=0 m=2
